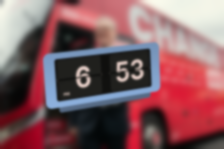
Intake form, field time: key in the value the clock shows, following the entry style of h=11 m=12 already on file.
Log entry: h=6 m=53
